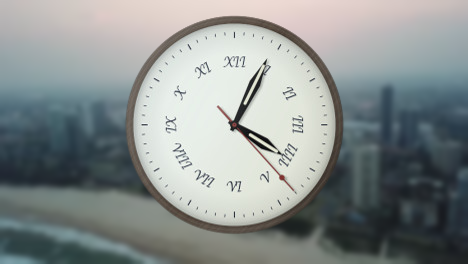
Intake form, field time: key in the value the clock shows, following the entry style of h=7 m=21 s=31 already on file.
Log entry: h=4 m=4 s=23
